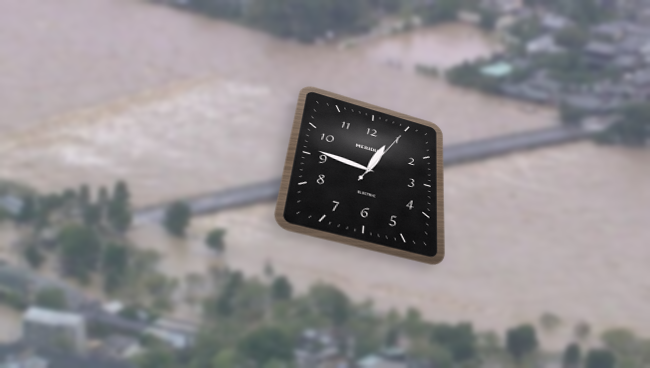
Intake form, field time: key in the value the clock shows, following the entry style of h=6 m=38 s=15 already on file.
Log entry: h=12 m=46 s=5
